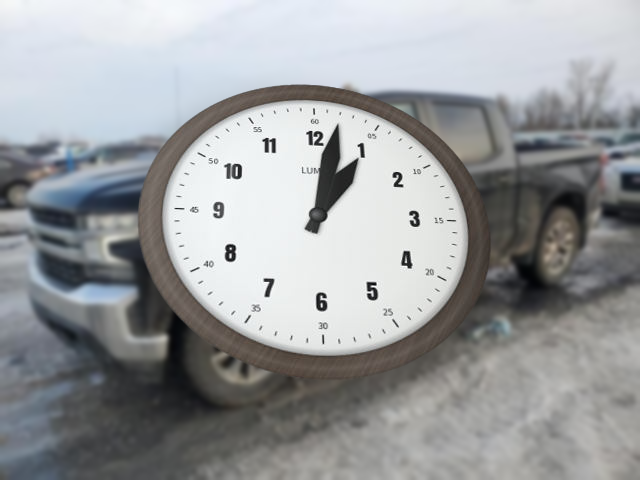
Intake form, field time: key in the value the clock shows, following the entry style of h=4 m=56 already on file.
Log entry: h=1 m=2
